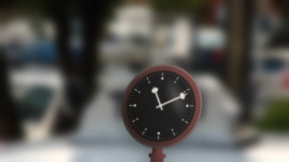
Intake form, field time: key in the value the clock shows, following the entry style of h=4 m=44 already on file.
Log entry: h=11 m=11
